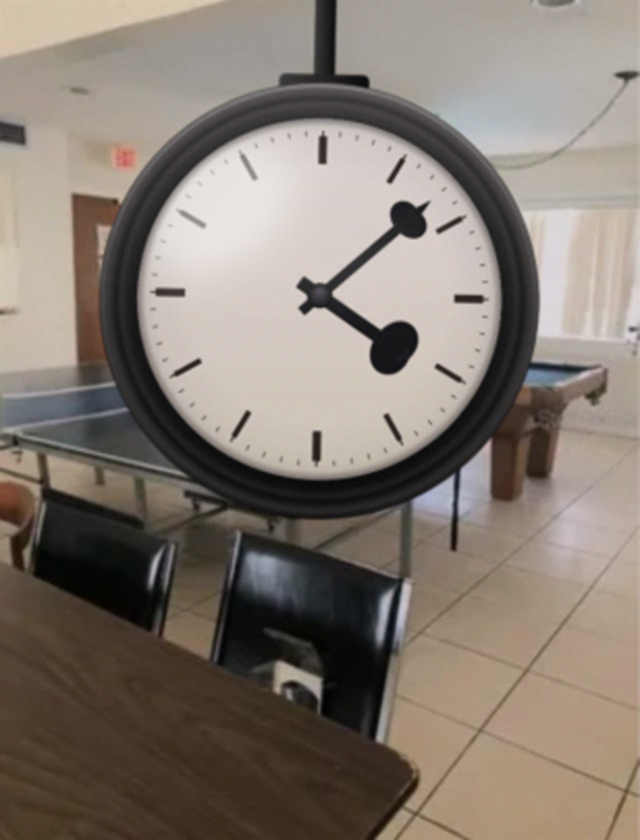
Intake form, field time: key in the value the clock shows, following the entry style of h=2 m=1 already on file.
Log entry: h=4 m=8
